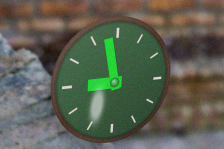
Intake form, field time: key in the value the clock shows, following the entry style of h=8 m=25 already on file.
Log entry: h=8 m=58
